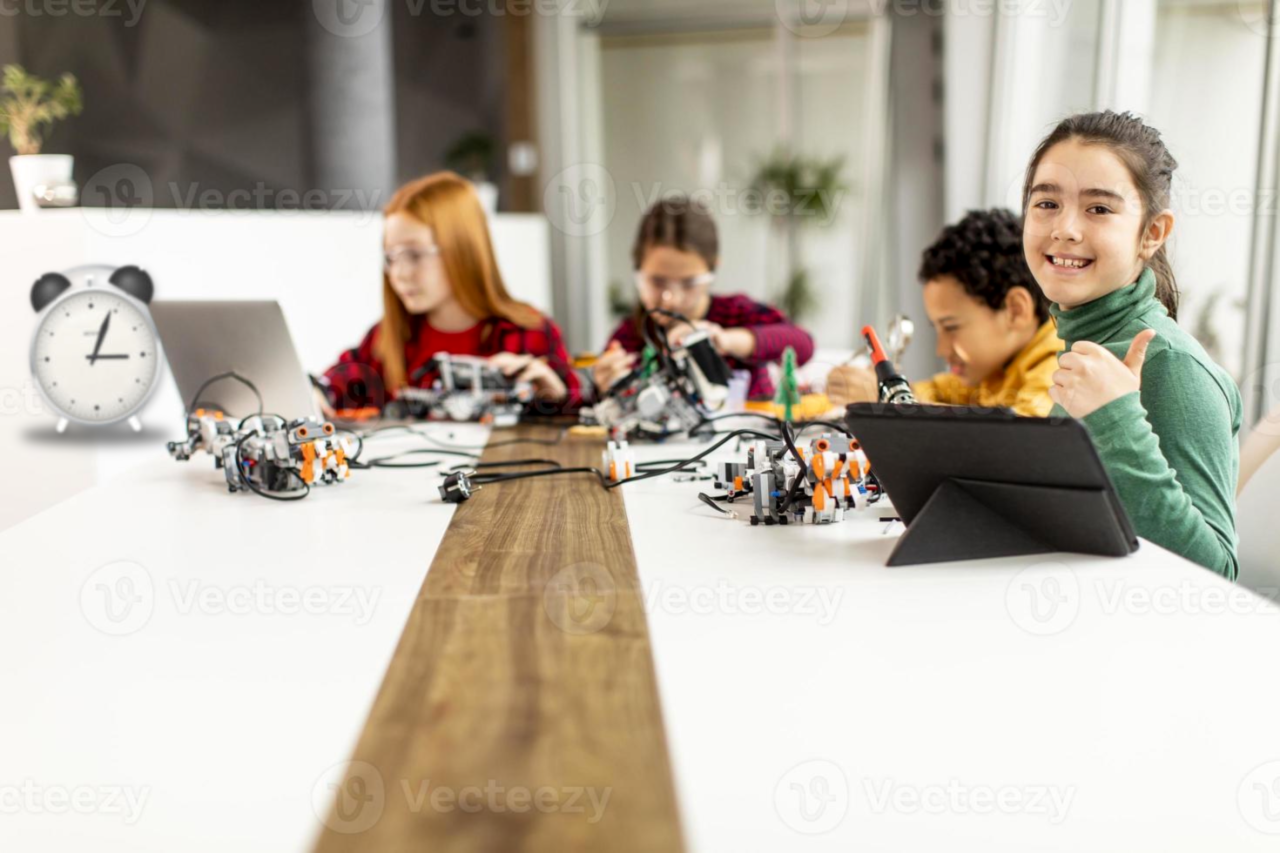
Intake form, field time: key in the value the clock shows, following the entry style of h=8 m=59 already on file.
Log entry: h=3 m=4
